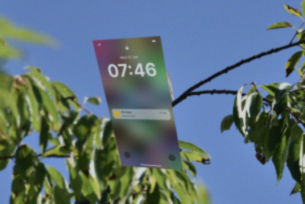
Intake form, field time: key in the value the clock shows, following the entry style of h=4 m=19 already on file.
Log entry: h=7 m=46
